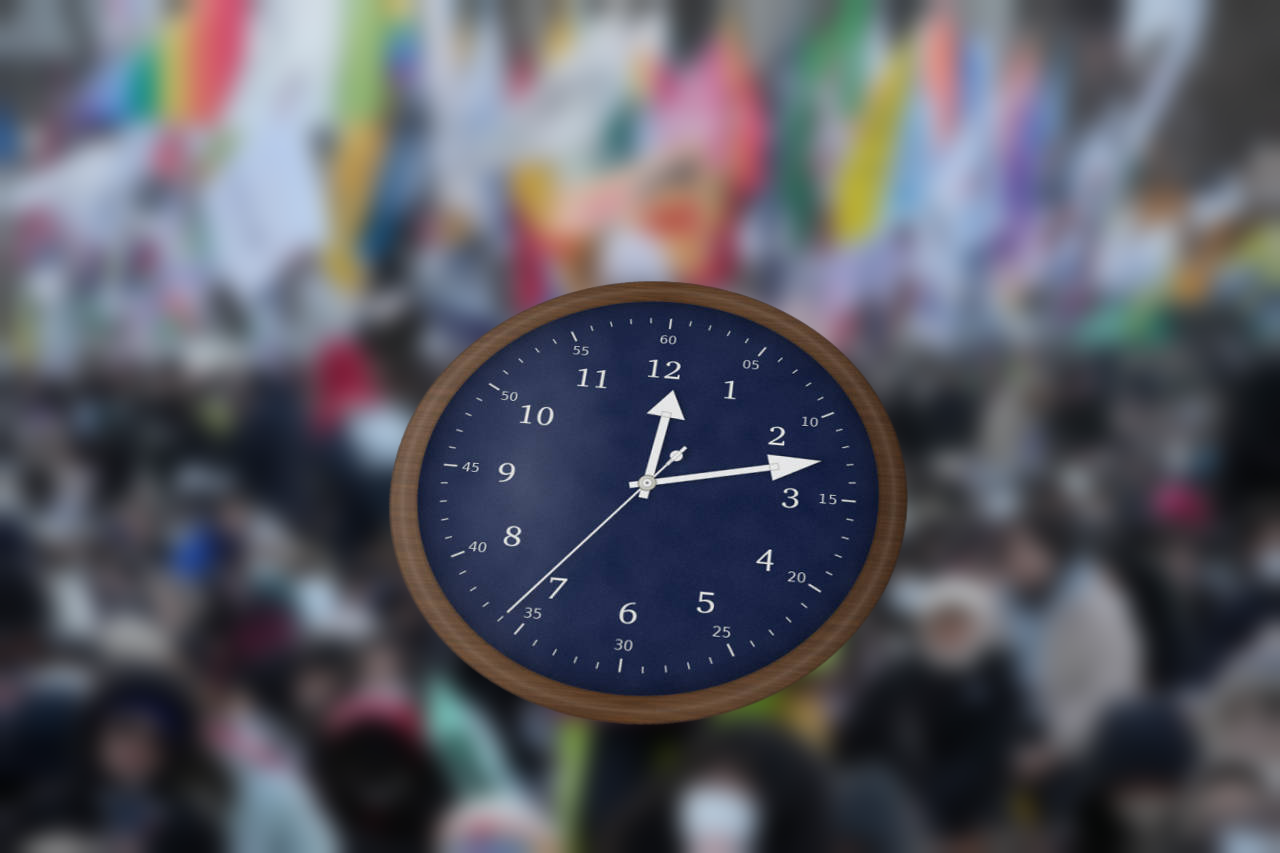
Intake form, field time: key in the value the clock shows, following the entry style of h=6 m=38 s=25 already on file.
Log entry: h=12 m=12 s=36
